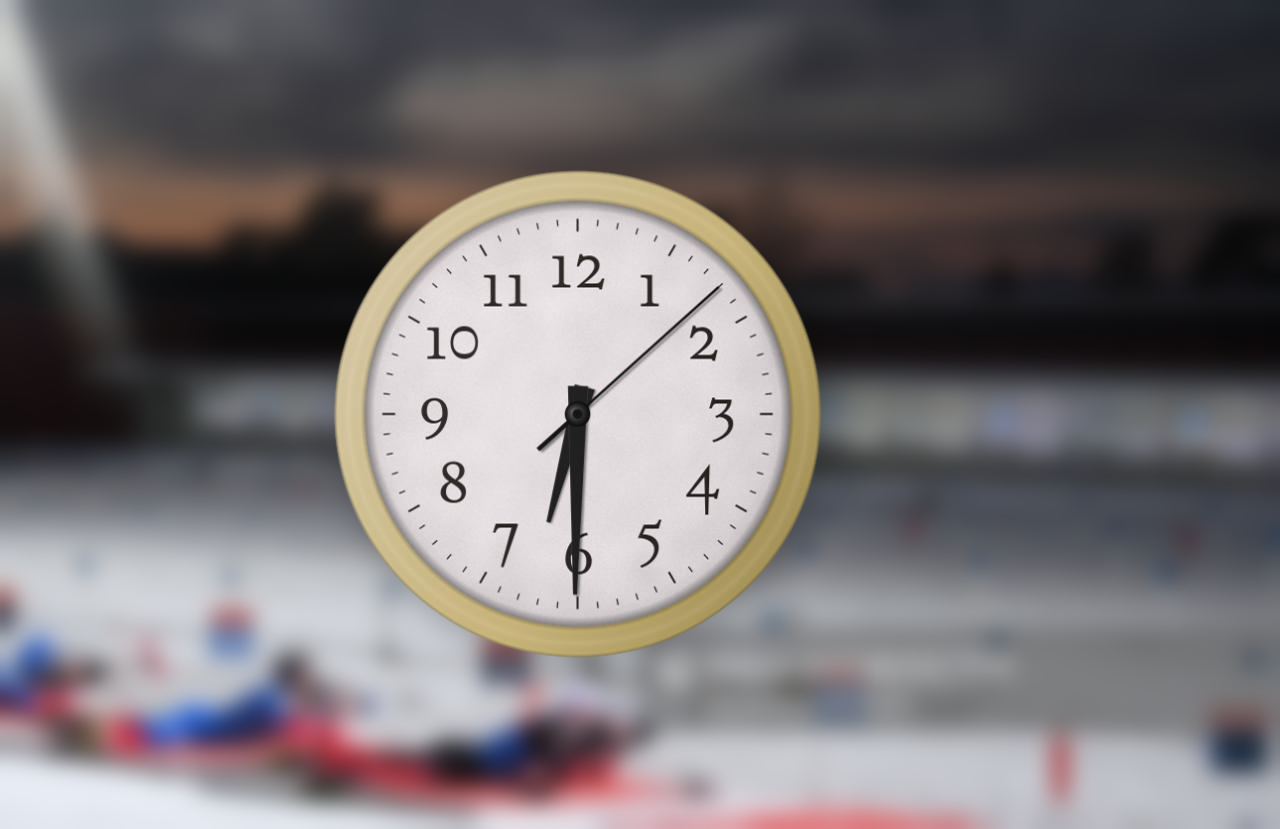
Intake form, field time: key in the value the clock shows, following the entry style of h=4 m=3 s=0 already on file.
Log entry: h=6 m=30 s=8
